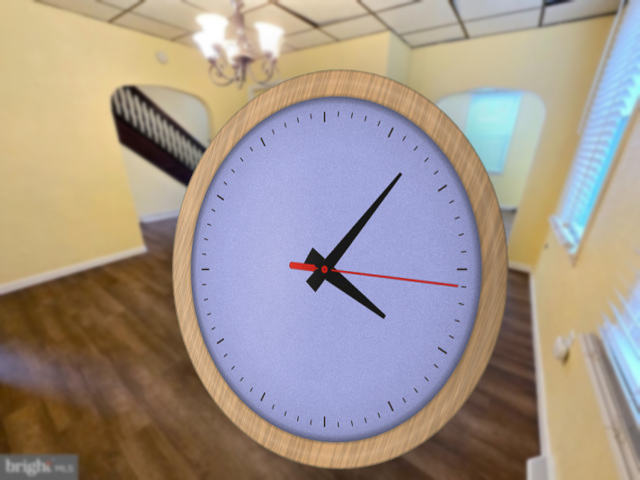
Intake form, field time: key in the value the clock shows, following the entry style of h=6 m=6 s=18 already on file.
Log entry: h=4 m=7 s=16
